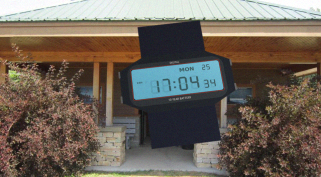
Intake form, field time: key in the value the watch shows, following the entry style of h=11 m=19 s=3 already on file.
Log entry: h=17 m=4 s=34
